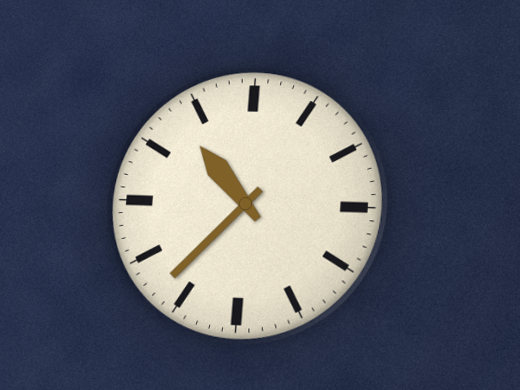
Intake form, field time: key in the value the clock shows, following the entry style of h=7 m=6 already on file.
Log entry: h=10 m=37
